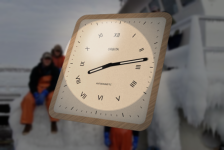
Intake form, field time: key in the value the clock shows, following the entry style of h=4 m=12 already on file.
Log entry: h=8 m=13
